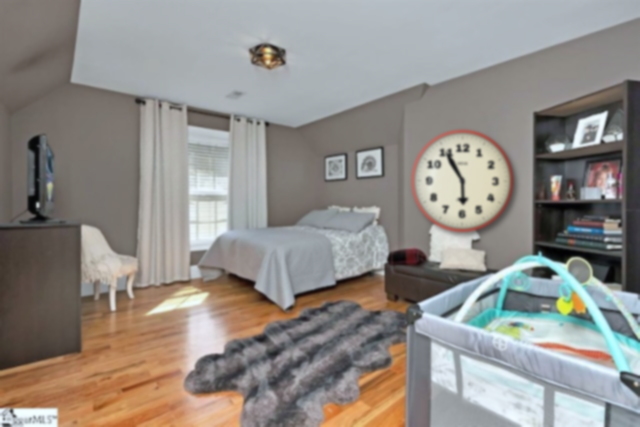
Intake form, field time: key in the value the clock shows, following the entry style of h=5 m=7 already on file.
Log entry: h=5 m=55
